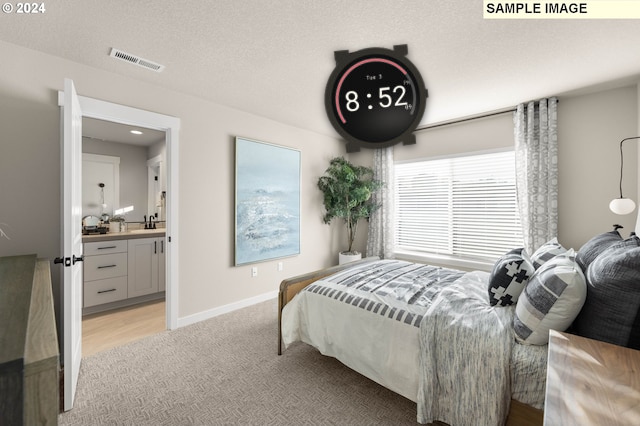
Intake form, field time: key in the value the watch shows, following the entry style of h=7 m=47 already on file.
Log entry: h=8 m=52
